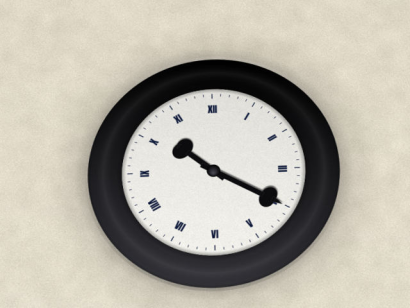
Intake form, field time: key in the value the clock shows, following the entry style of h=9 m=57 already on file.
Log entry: h=10 m=20
